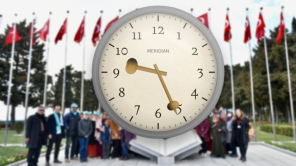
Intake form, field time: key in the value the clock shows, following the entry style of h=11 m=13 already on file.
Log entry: h=9 m=26
